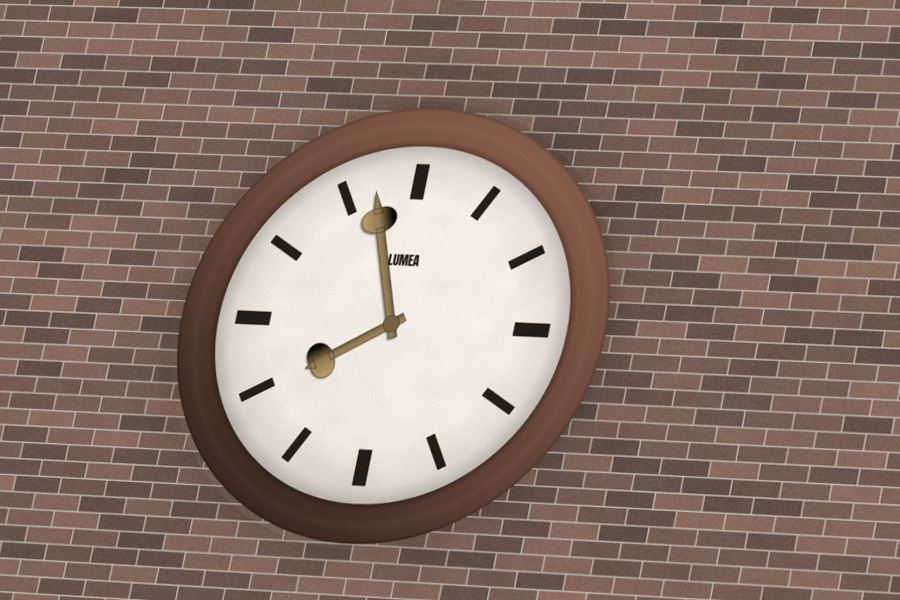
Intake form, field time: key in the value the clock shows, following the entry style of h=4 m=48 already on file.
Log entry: h=7 m=57
